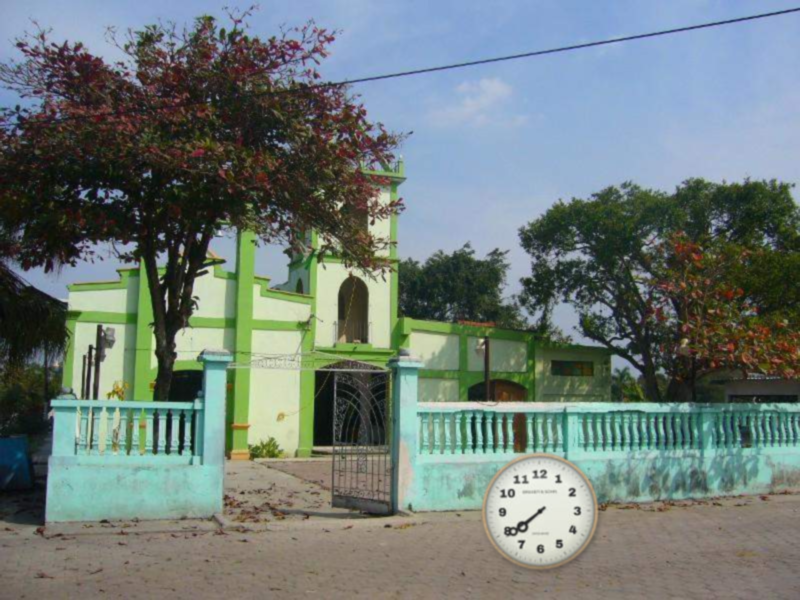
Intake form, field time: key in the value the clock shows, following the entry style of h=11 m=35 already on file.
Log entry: h=7 m=39
